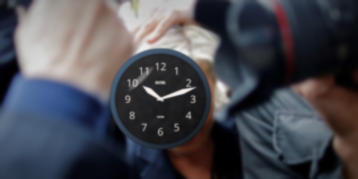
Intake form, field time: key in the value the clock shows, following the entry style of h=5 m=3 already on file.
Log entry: h=10 m=12
